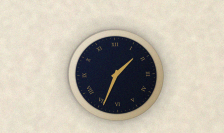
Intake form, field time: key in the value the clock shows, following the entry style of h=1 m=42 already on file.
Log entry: h=1 m=34
